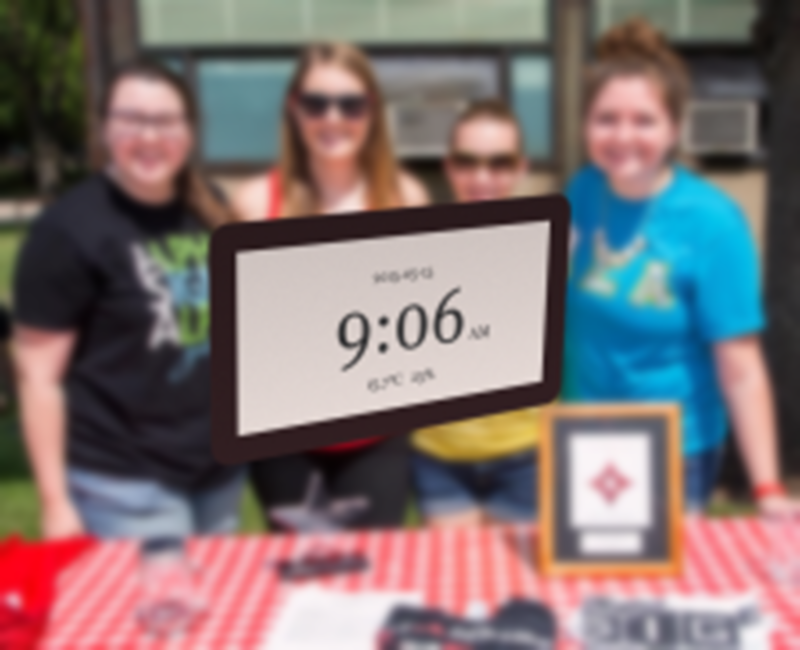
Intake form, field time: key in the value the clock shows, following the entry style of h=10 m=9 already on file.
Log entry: h=9 m=6
